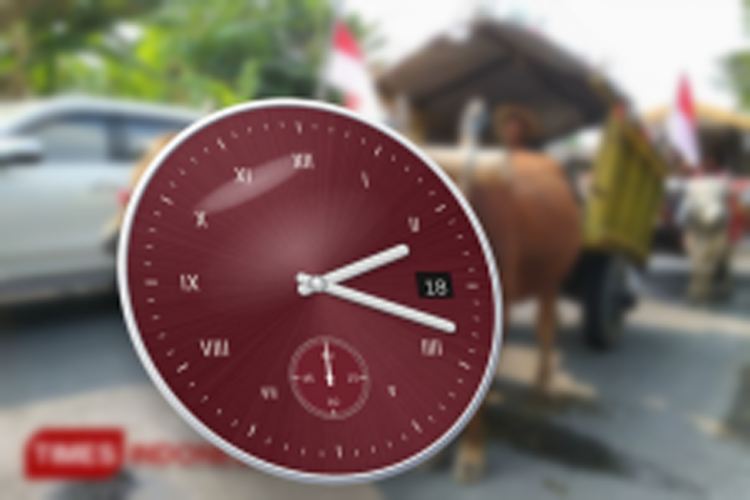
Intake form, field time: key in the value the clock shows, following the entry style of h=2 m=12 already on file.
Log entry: h=2 m=18
